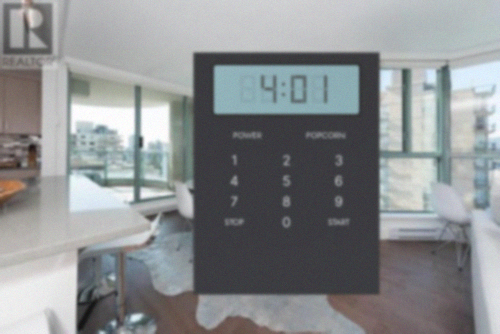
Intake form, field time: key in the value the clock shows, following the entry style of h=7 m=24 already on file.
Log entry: h=4 m=1
